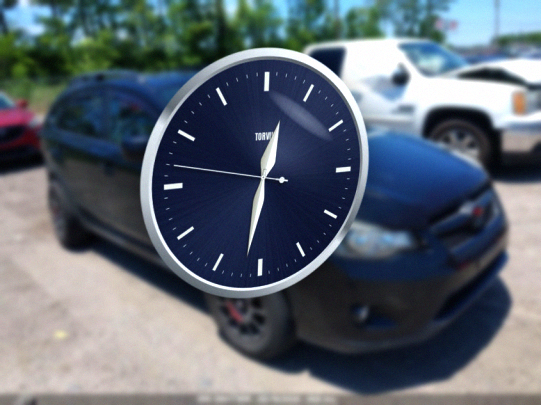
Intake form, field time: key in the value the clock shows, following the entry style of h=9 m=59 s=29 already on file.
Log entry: h=12 m=31 s=47
